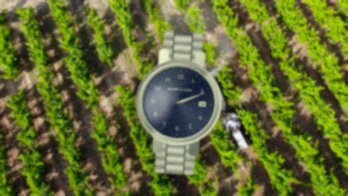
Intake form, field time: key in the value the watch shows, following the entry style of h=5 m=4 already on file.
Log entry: h=2 m=11
